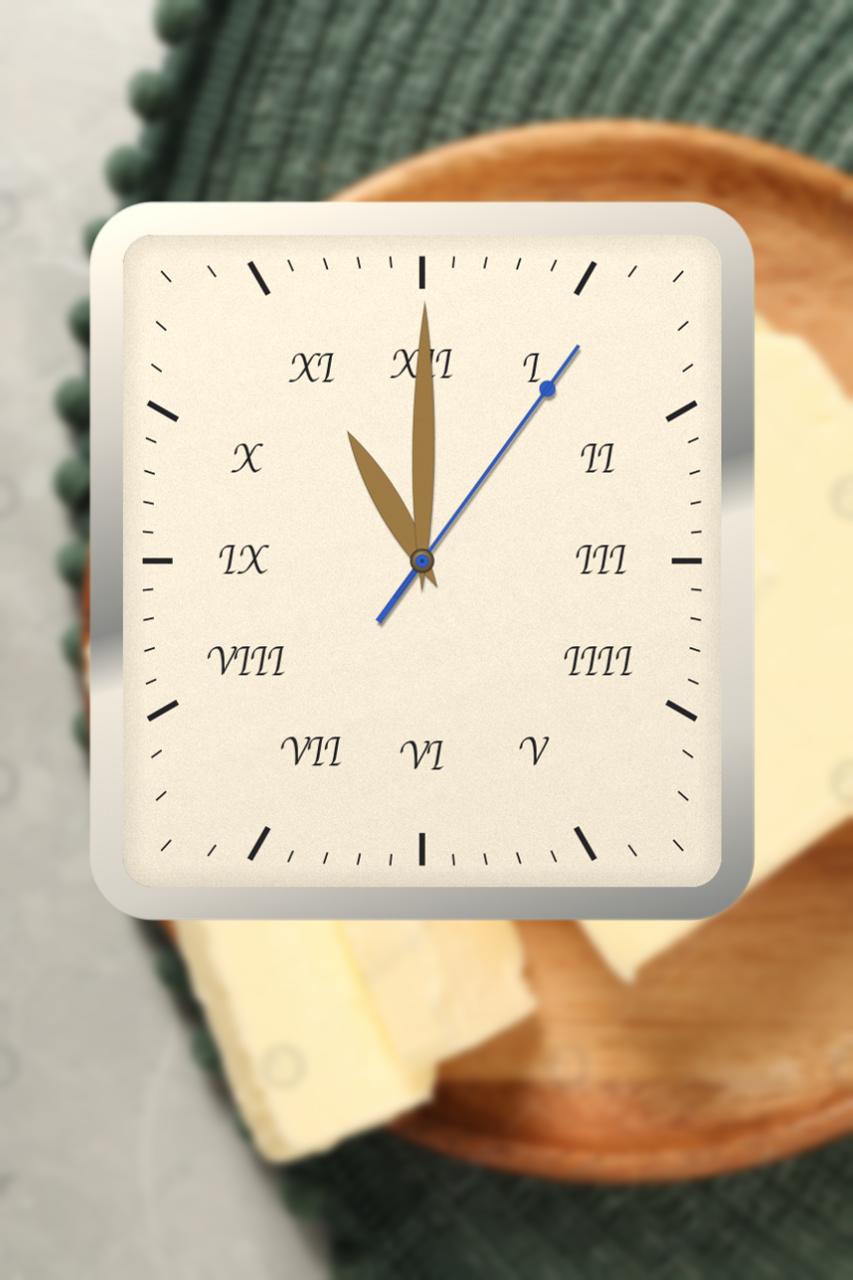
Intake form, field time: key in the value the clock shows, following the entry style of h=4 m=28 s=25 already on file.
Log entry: h=11 m=0 s=6
